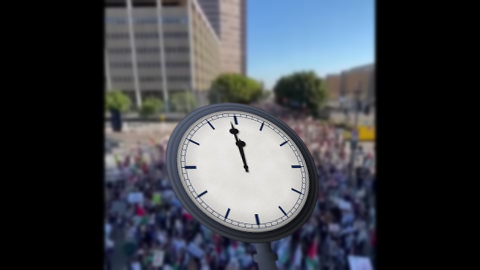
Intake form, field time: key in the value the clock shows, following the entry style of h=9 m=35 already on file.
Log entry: h=11 m=59
